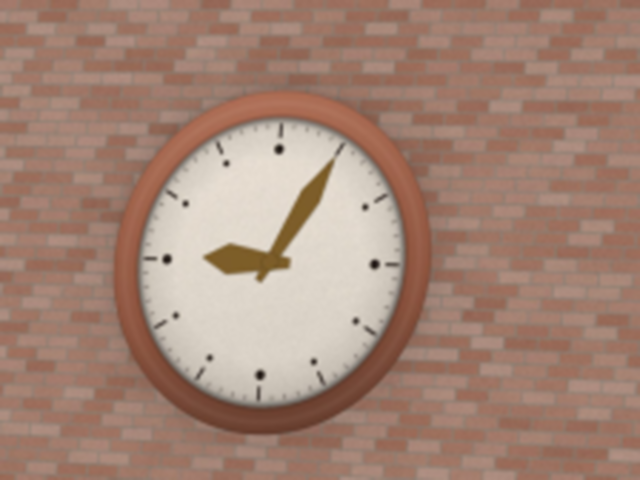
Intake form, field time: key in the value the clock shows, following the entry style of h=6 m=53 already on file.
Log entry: h=9 m=5
